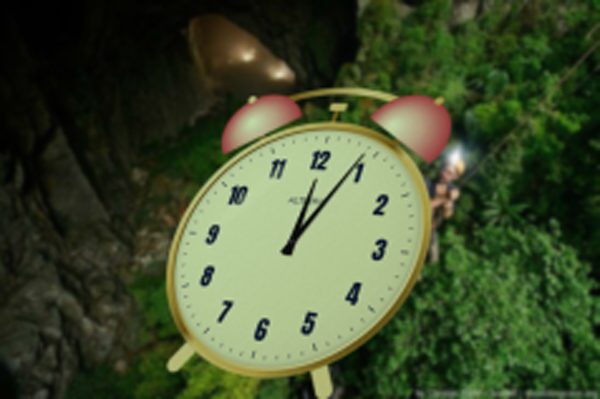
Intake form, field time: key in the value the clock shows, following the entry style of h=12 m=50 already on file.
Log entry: h=12 m=4
